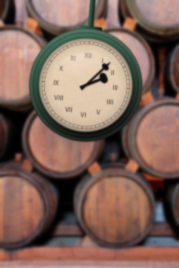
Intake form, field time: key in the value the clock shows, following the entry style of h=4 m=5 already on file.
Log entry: h=2 m=7
